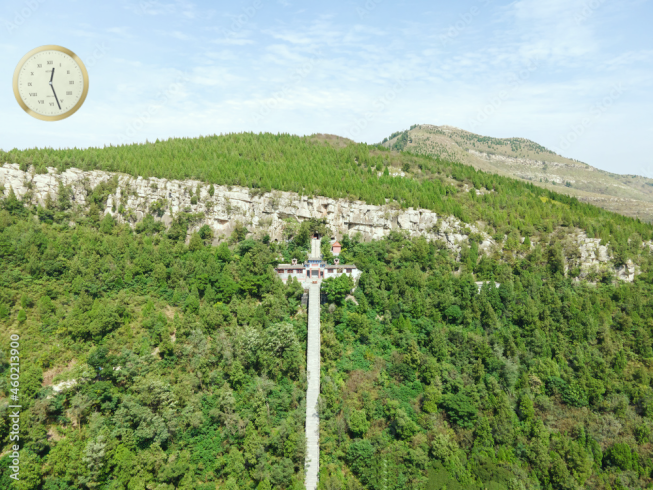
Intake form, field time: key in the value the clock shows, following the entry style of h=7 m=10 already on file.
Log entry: h=12 m=27
